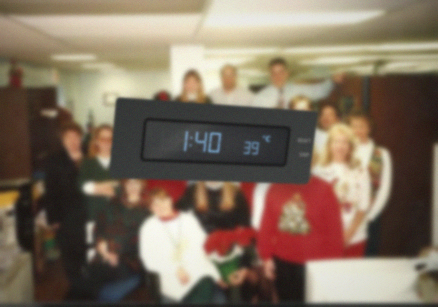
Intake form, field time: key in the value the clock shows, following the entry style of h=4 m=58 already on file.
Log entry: h=1 m=40
